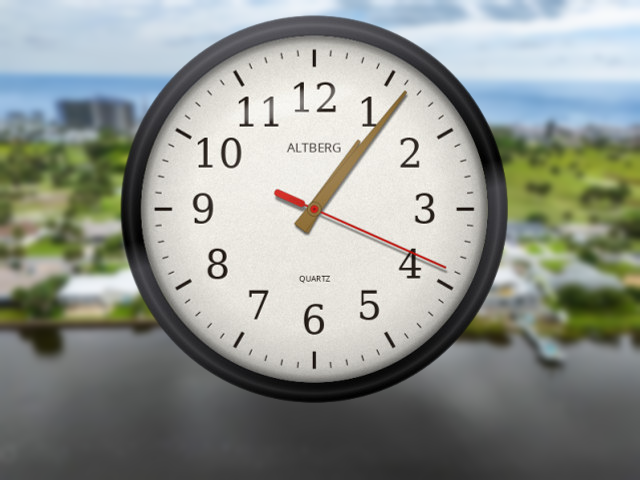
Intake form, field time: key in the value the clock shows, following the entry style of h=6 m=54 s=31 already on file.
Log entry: h=1 m=6 s=19
